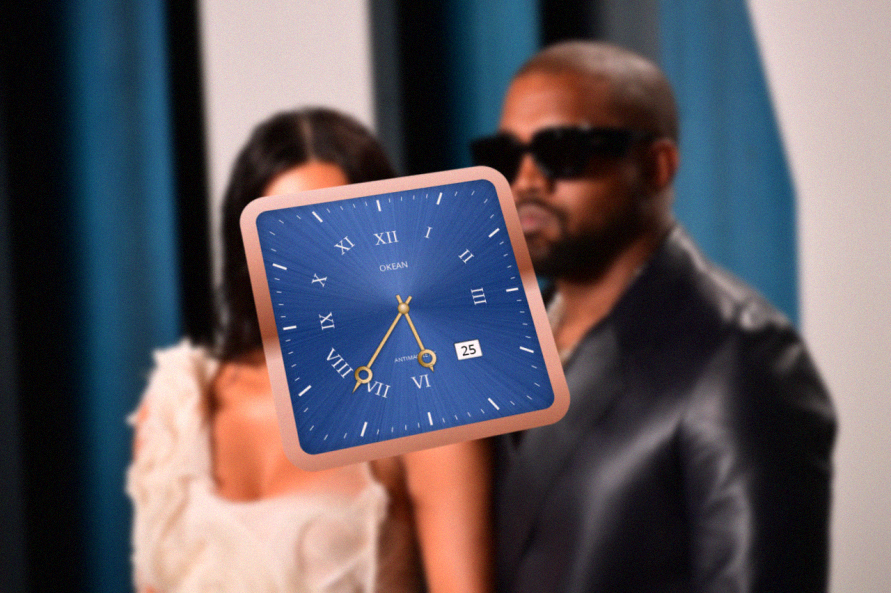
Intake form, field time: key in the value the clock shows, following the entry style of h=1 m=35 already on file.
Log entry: h=5 m=37
